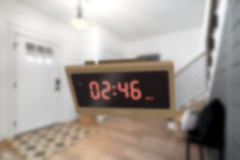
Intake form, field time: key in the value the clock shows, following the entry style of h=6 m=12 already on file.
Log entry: h=2 m=46
